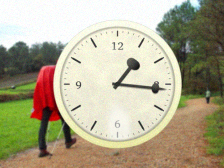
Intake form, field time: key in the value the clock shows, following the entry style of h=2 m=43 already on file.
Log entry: h=1 m=16
